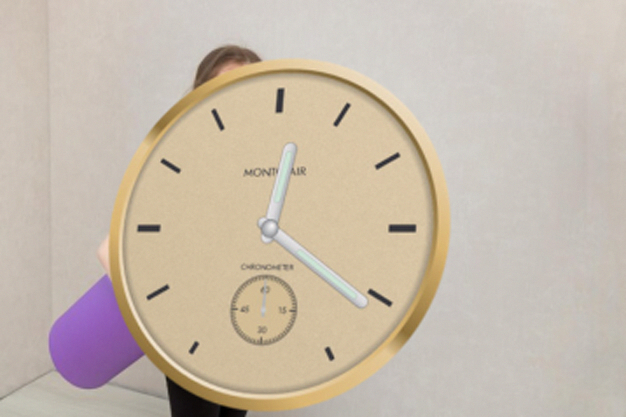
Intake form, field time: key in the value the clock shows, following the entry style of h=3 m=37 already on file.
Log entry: h=12 m=21
